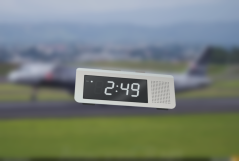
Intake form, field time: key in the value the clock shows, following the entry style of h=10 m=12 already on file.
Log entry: h=2 m=49
